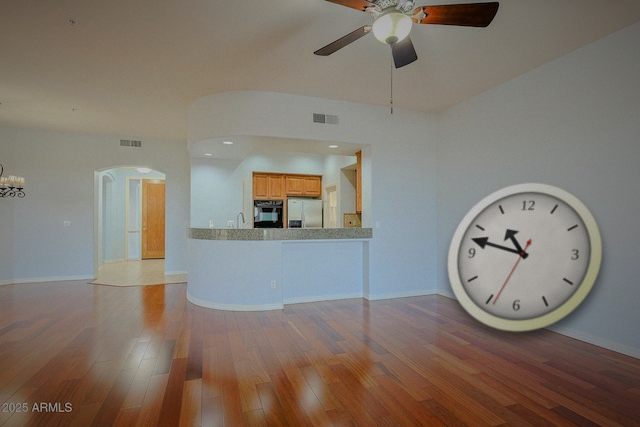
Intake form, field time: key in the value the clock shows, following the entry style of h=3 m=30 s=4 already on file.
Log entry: h=10 m=47 s=34
